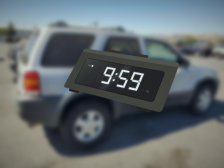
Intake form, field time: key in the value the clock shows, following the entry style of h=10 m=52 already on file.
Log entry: h=9 m=59
